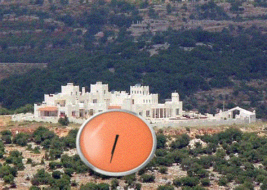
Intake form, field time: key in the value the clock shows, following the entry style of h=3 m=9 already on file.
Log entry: h=6 m=32
